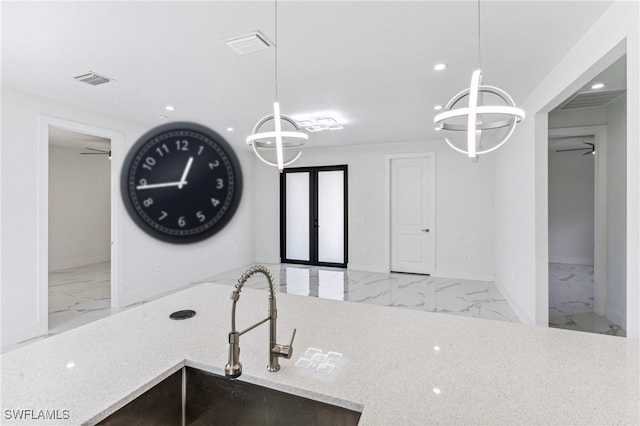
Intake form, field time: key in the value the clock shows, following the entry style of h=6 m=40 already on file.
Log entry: h=12 m=44
